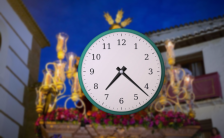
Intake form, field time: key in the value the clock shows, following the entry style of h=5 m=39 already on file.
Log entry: h=7 m=22
